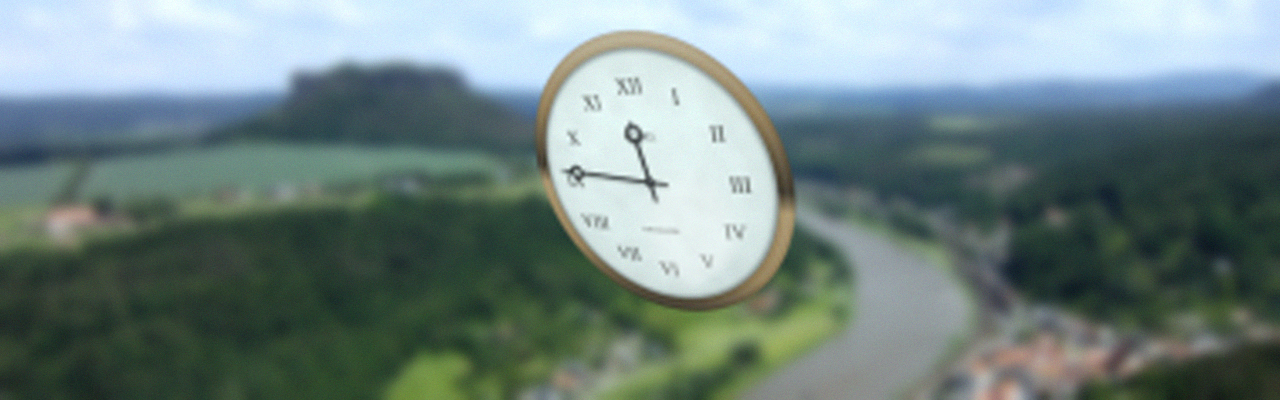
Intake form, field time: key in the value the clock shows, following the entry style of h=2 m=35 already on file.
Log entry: h=11 m=46
